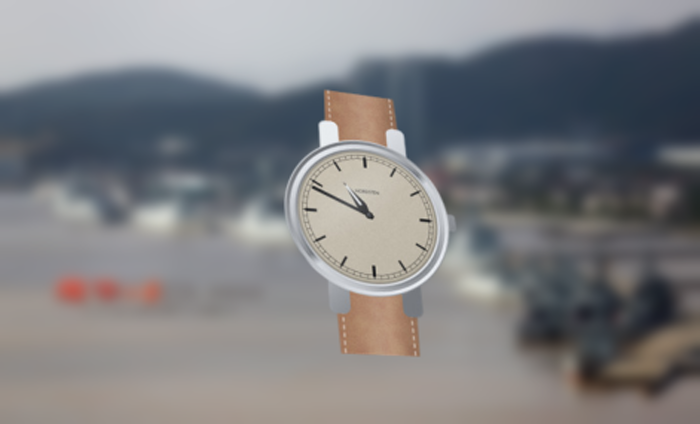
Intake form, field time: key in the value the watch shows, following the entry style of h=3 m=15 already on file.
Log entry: h=10 m=49
